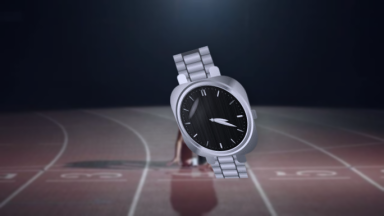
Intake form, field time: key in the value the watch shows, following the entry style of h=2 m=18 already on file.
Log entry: h=3 m=19
